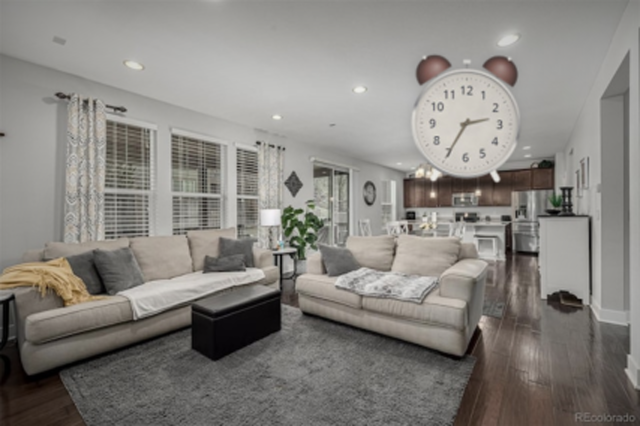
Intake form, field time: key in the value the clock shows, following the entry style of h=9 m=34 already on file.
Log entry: h=2 m=35
